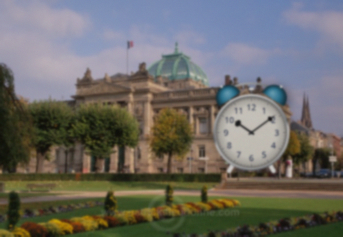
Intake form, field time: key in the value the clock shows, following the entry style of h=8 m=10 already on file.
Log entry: h=10 m=9
